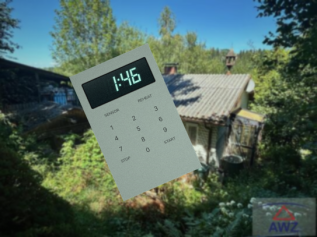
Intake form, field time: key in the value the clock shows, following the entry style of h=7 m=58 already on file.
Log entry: h=1 m=46
